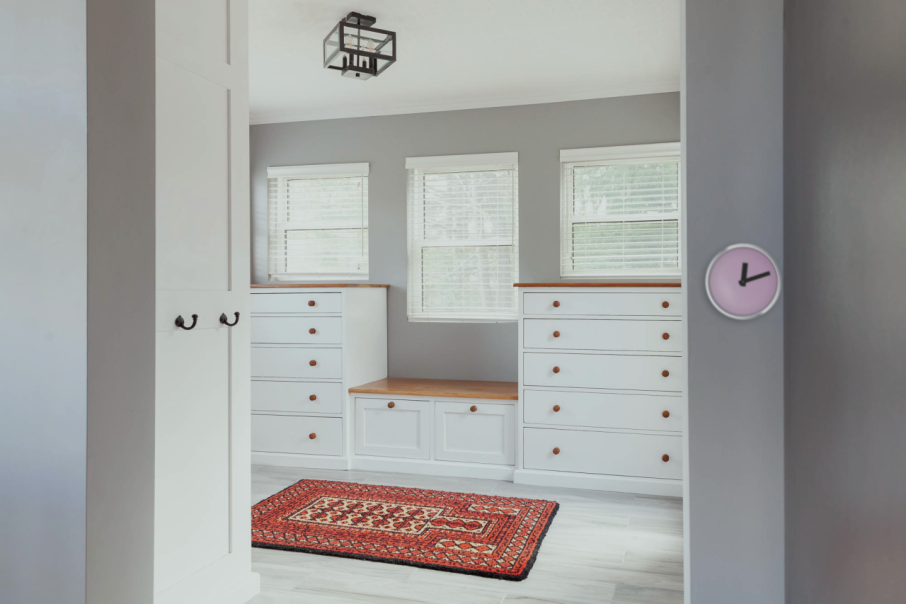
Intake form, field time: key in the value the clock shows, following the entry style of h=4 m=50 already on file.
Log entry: h=12 m=12
